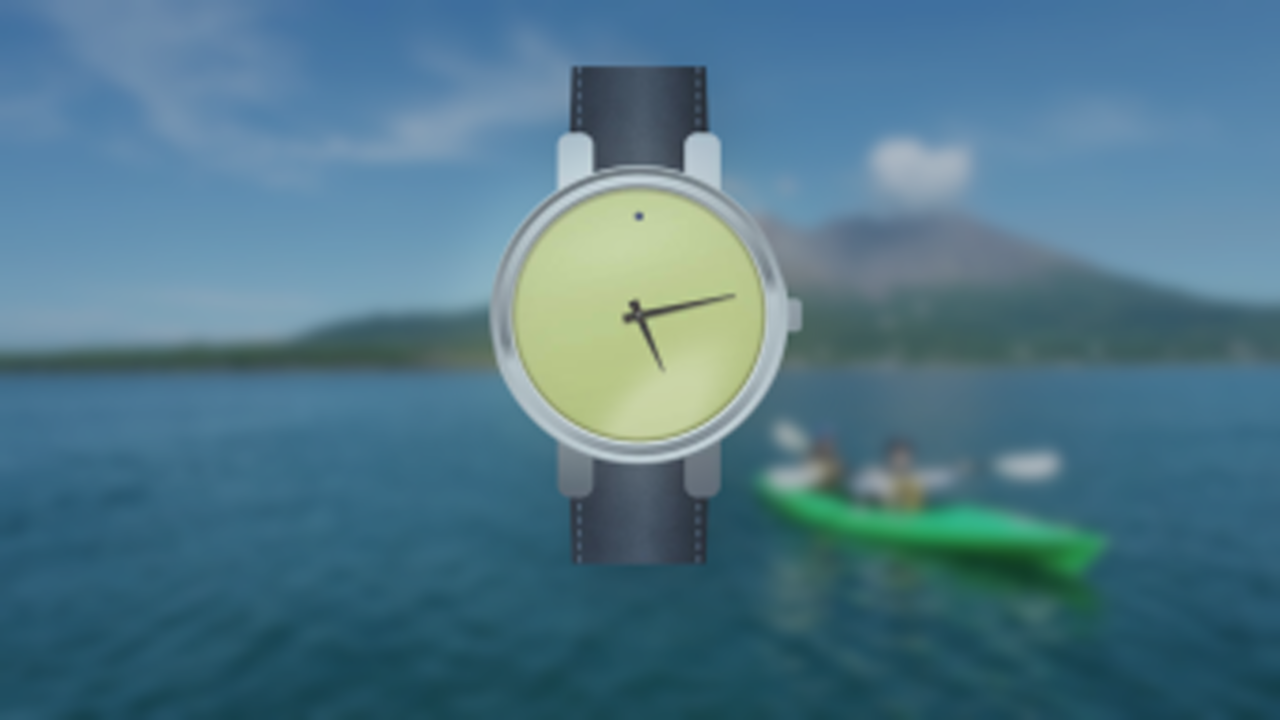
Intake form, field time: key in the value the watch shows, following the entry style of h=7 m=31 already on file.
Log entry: h=5 m=13
